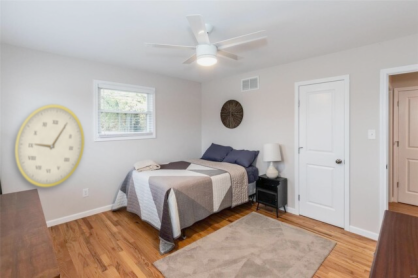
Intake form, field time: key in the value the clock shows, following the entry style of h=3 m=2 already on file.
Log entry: h=9 m=5
